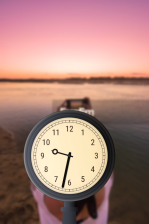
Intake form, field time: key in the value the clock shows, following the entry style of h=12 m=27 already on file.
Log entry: h=9 m=32
